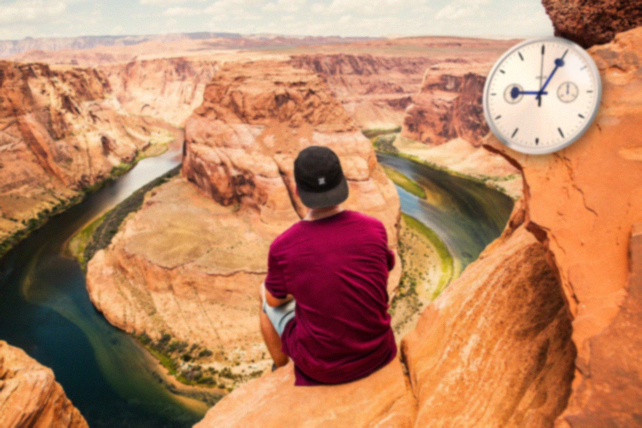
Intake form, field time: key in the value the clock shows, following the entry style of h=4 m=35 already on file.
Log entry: h=9 m=5
